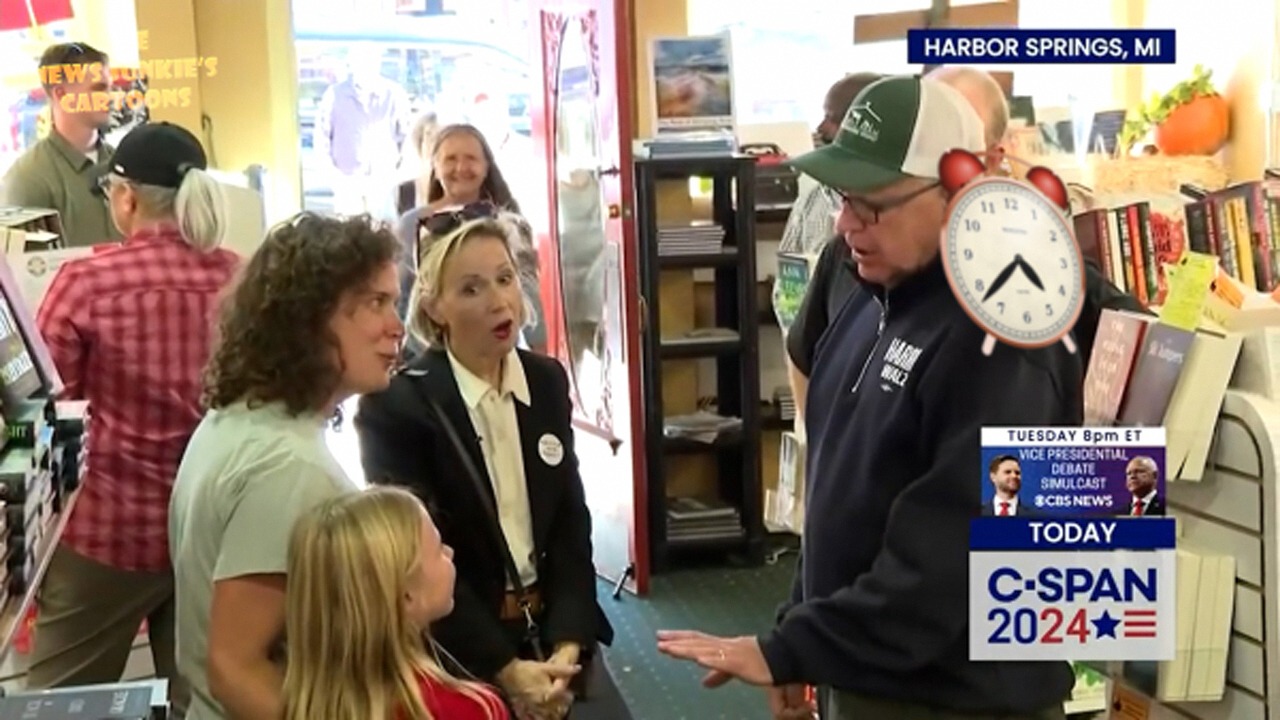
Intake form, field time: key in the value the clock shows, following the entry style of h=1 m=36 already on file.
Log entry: h=4 m=38
